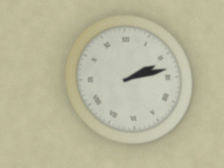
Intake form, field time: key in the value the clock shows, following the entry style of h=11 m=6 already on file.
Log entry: h=2 m=13
